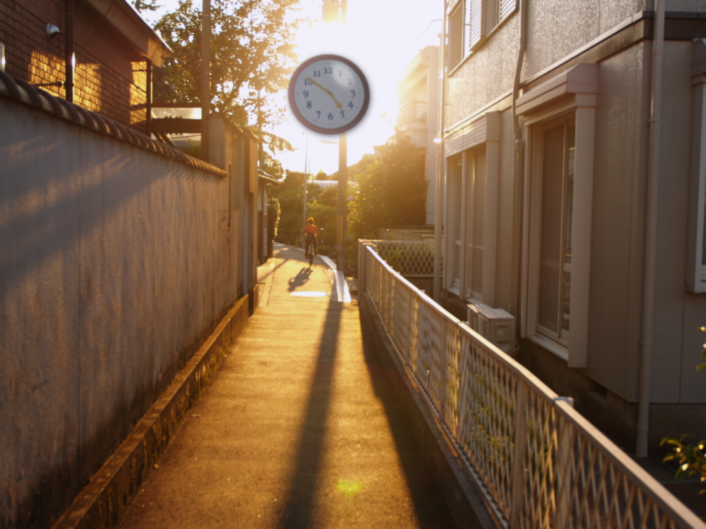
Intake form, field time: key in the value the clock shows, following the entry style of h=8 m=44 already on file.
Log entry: h=4 m=51
